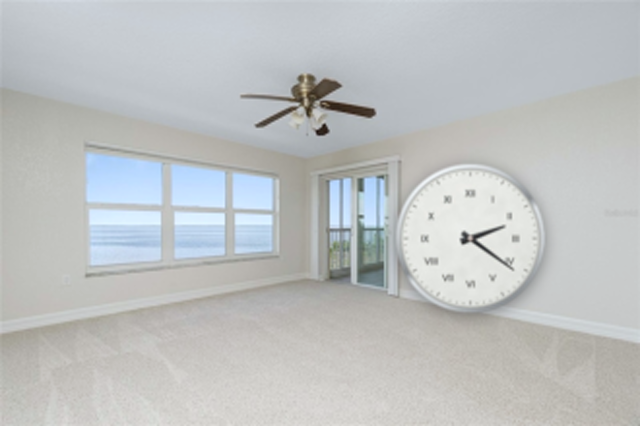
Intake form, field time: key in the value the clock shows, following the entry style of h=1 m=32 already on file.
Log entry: h=2 m=21
